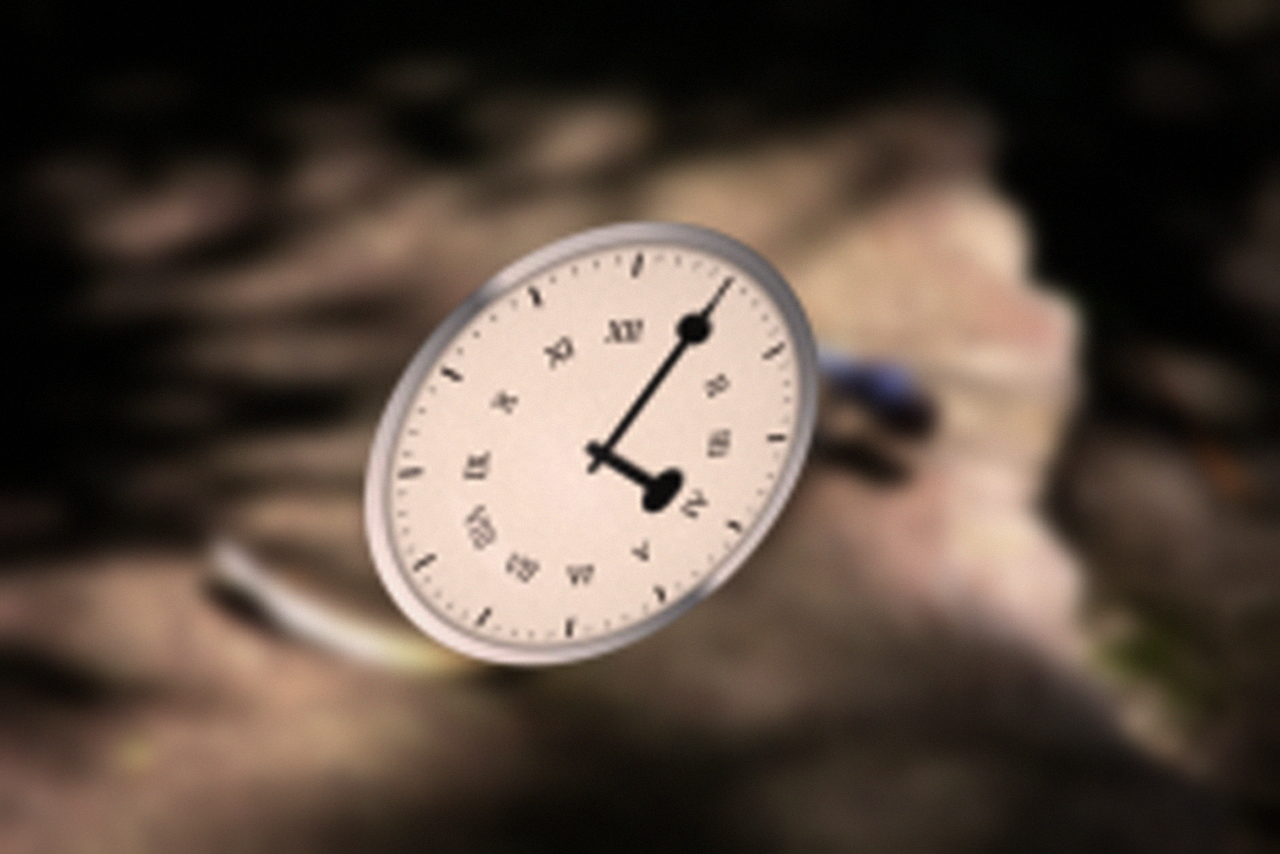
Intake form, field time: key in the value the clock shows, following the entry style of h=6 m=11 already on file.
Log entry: h=4 m=5
